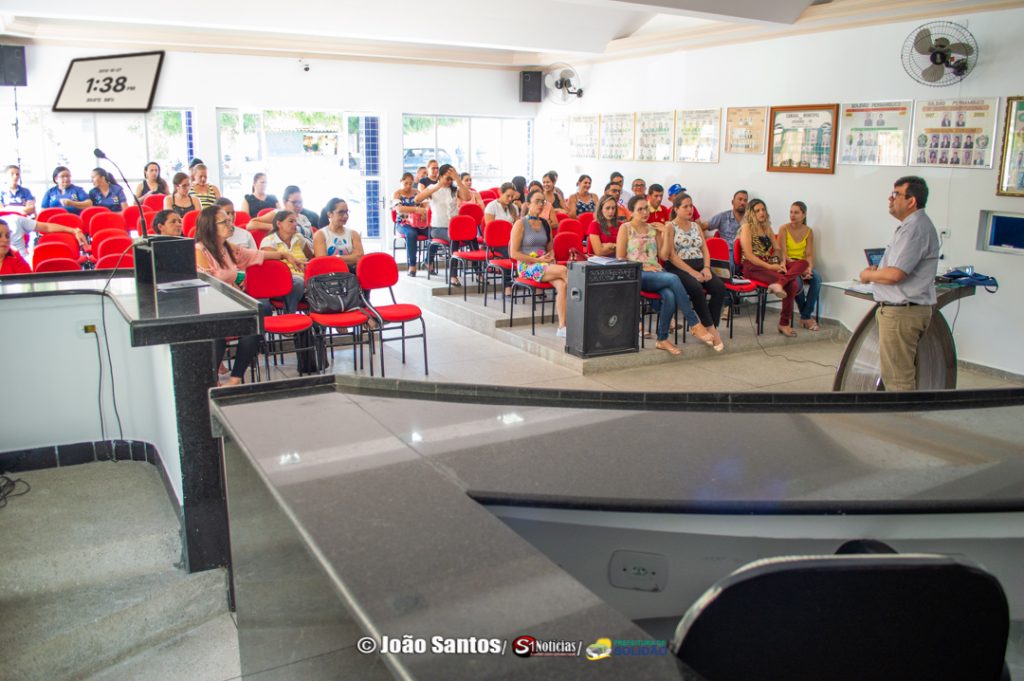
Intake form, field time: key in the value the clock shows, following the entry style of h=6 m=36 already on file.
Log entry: h=1 m=38
